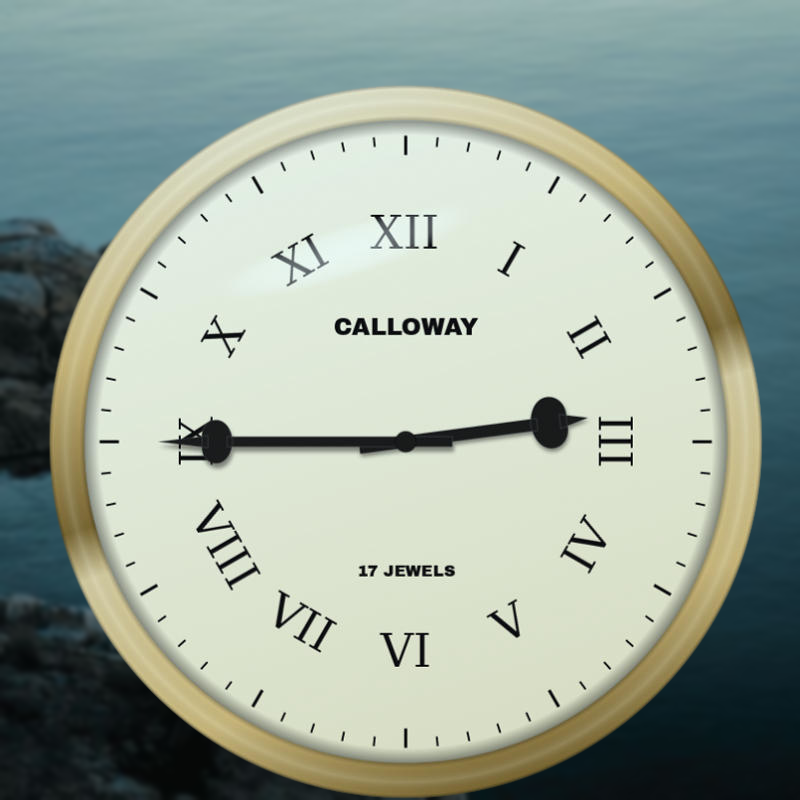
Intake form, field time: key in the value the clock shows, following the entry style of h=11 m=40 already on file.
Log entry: h=2 m=45
